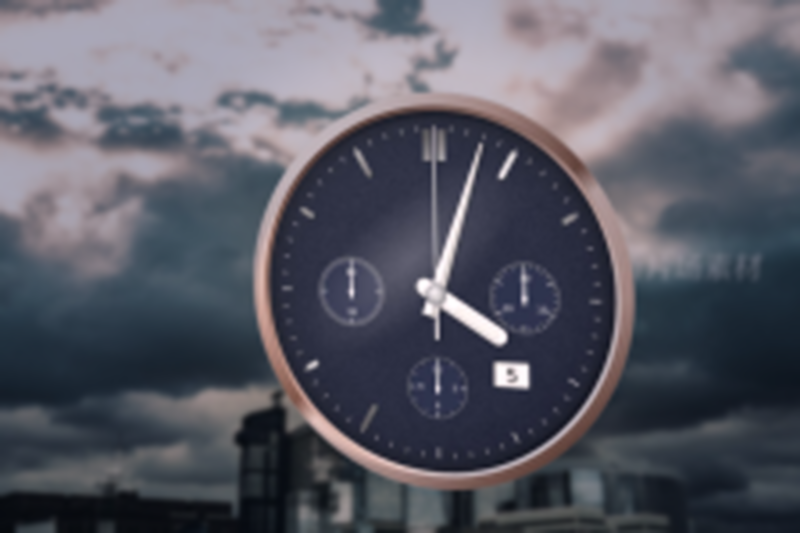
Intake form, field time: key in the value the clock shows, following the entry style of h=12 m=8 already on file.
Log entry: h=4 m=3
